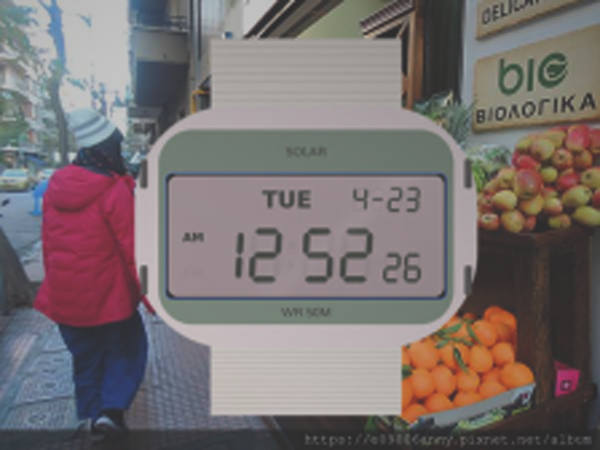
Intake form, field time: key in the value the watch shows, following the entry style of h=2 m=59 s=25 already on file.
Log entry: h=12 m=52 s=26
